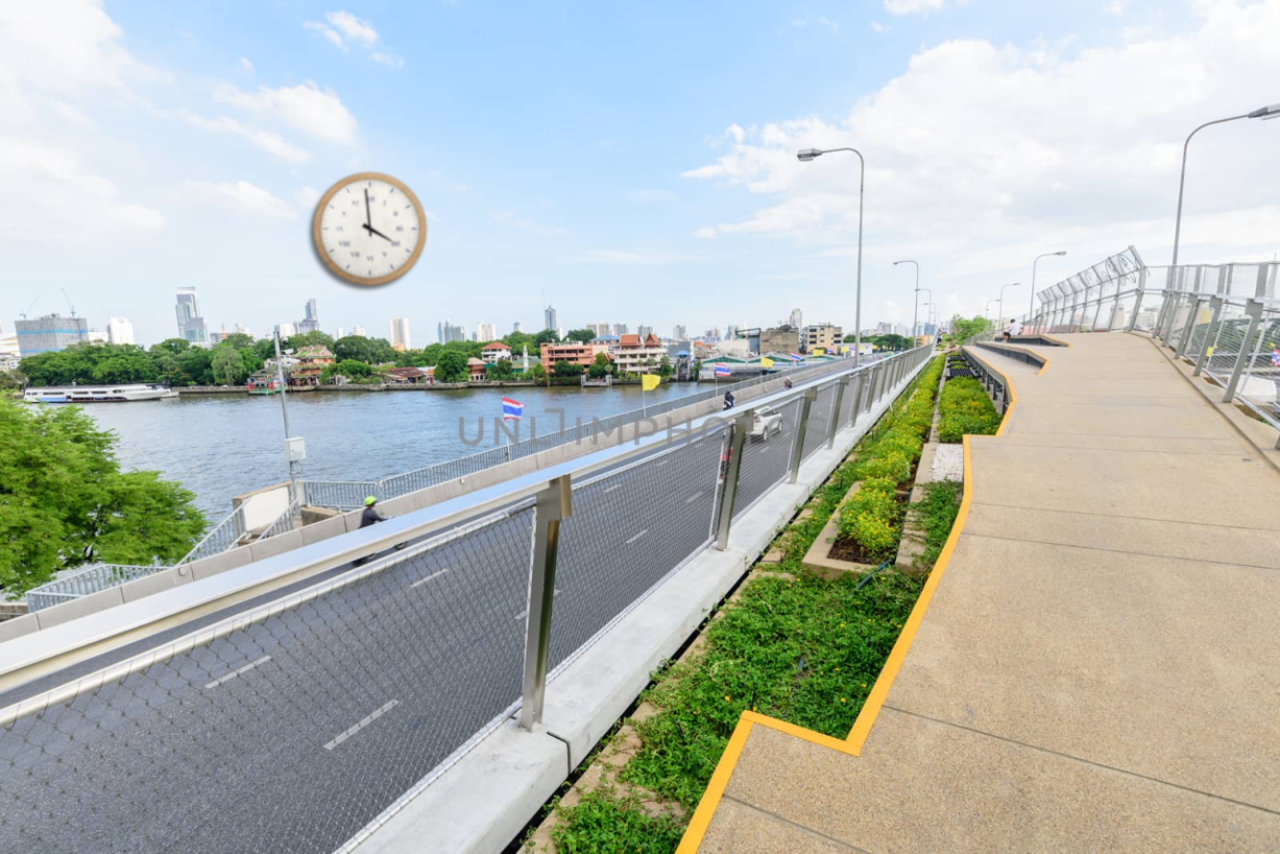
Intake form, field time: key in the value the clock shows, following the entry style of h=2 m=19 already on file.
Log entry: h=3 m=59
